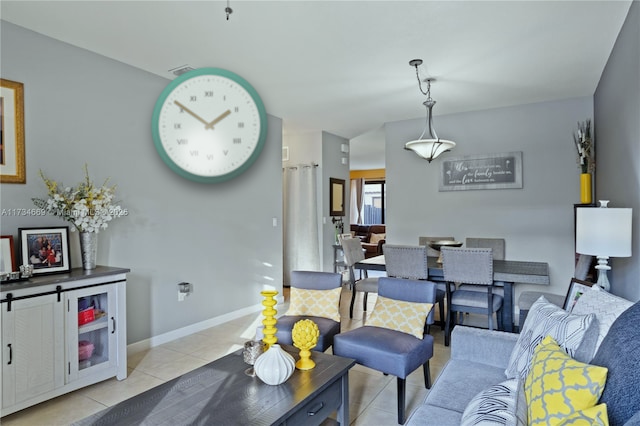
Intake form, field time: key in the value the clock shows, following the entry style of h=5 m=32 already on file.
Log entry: h=1 m=51
